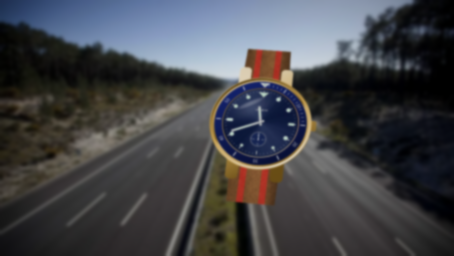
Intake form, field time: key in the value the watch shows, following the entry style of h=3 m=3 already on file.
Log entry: h=11 m=41
